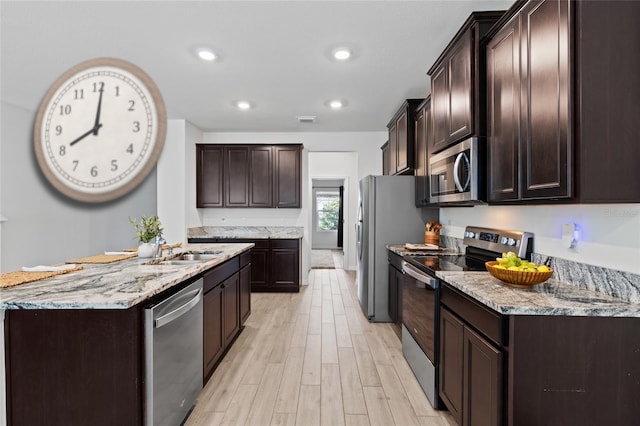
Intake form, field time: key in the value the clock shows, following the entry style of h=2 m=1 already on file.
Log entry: h=8 m=1
